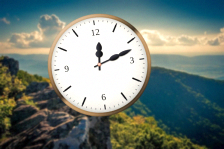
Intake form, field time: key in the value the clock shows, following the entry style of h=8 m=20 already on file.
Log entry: h=12 m=12
